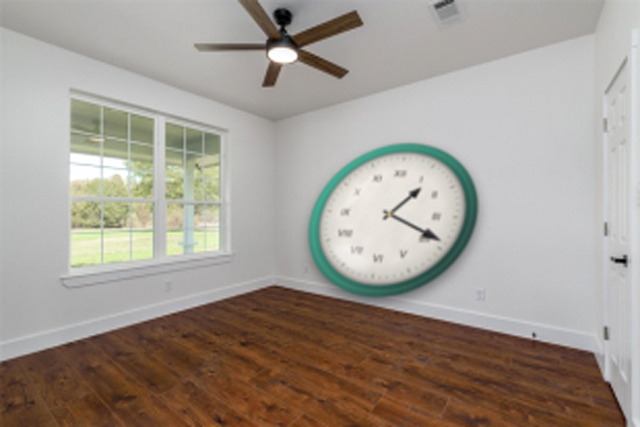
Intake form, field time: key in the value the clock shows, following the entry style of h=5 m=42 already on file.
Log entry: h=1 m=19
